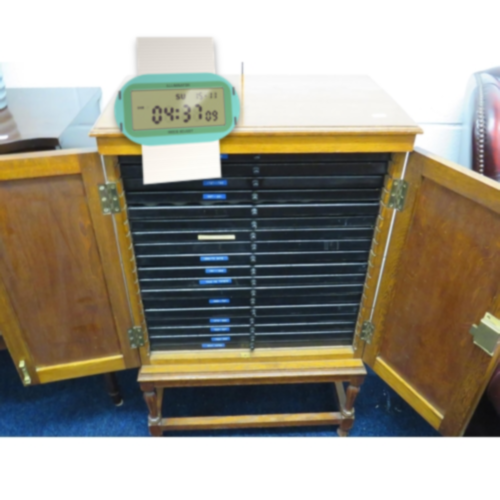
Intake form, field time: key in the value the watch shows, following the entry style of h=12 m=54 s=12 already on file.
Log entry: h=4 m=37 s=9
